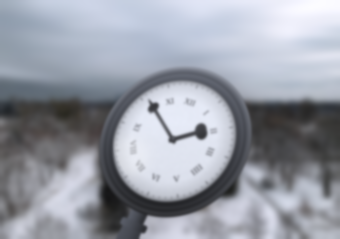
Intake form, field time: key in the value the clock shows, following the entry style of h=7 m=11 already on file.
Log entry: h=1 m=51
